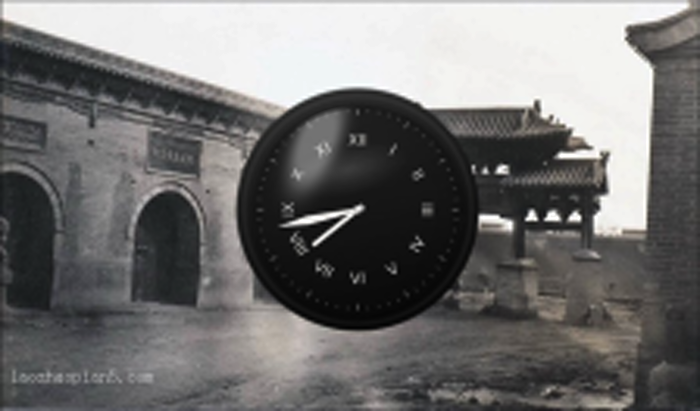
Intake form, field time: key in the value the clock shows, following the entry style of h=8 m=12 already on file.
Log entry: h=7 m=43
